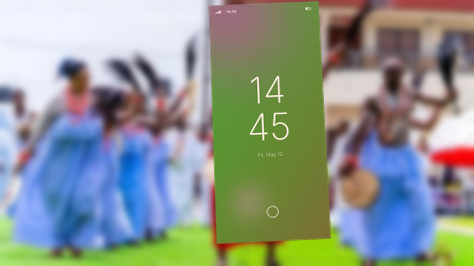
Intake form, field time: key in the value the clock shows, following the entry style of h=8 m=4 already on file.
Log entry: h=14 m=45
